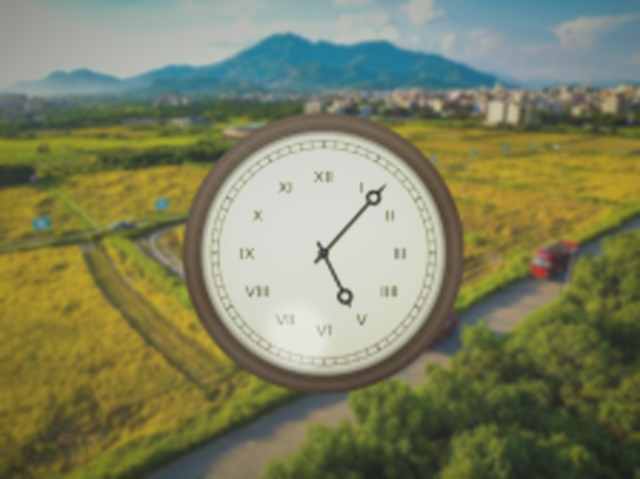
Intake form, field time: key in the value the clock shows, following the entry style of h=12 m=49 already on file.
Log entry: h=5 m=7
